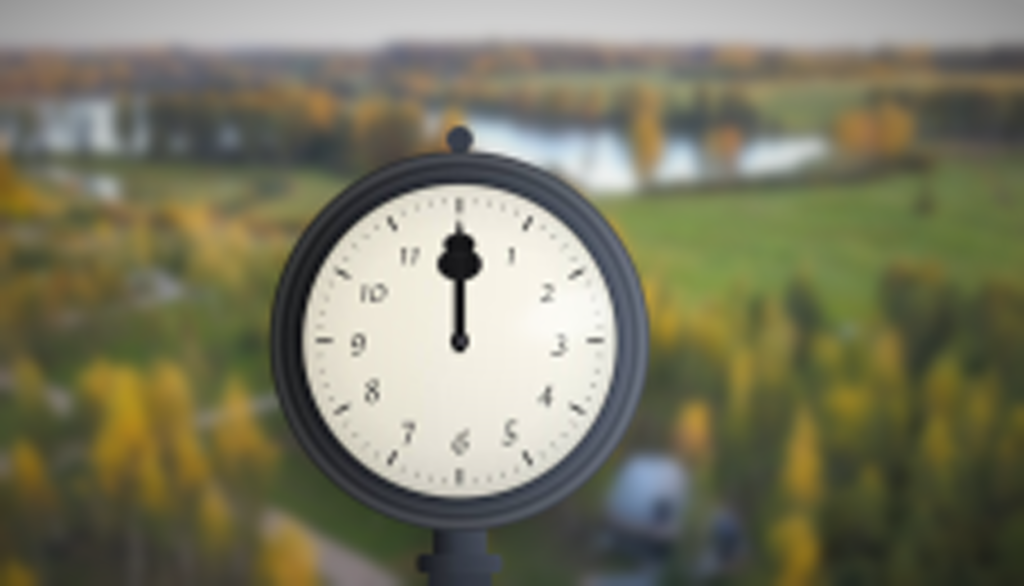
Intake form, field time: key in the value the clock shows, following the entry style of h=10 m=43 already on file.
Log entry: h=12 m=0
